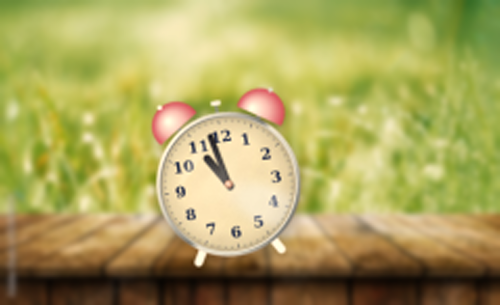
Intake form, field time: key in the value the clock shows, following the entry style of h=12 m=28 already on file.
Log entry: h=10 m=58
